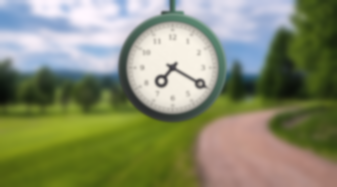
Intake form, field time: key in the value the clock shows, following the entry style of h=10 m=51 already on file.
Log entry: h=7 m=20
